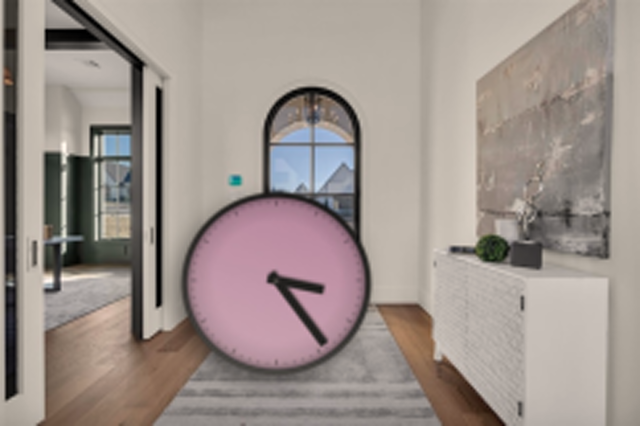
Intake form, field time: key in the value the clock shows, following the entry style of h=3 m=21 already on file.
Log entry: h=3 m=24
